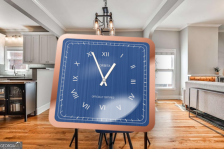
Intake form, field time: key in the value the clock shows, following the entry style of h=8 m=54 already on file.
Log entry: h=12 m=56
